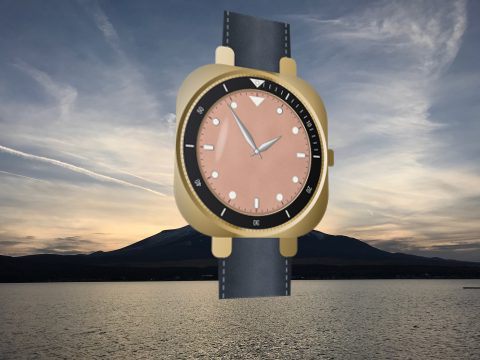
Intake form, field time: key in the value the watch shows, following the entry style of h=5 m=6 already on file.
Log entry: h=1 m=54
